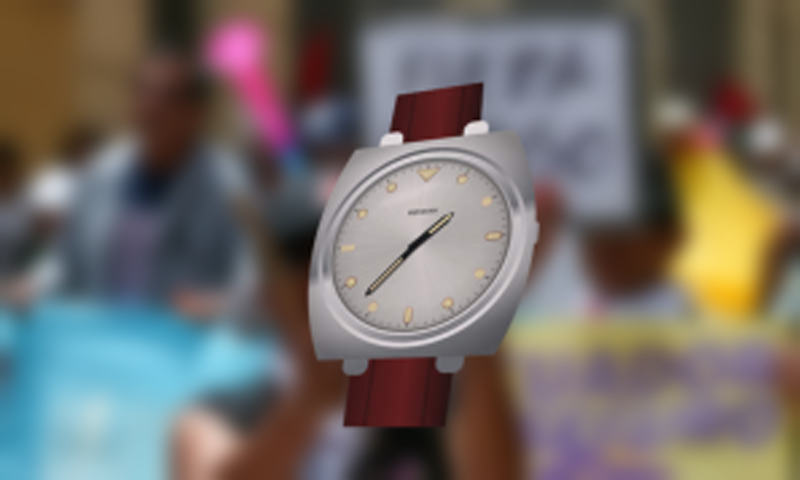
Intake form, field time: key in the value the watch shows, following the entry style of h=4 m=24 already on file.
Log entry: h=1 m=37
